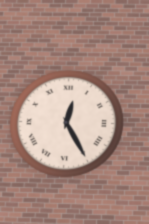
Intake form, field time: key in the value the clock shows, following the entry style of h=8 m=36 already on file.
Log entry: h=12 m=25
